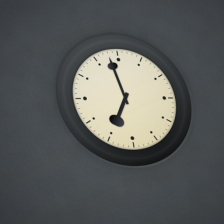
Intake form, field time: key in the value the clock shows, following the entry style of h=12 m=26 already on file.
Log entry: h=6 m=58
